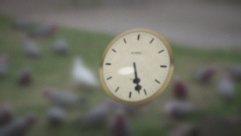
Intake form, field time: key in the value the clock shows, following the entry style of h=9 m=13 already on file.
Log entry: h=5 m=27
